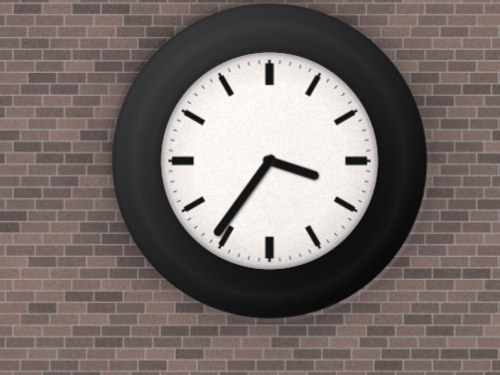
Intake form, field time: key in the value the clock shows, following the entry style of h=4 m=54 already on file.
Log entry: h=3 m=36
